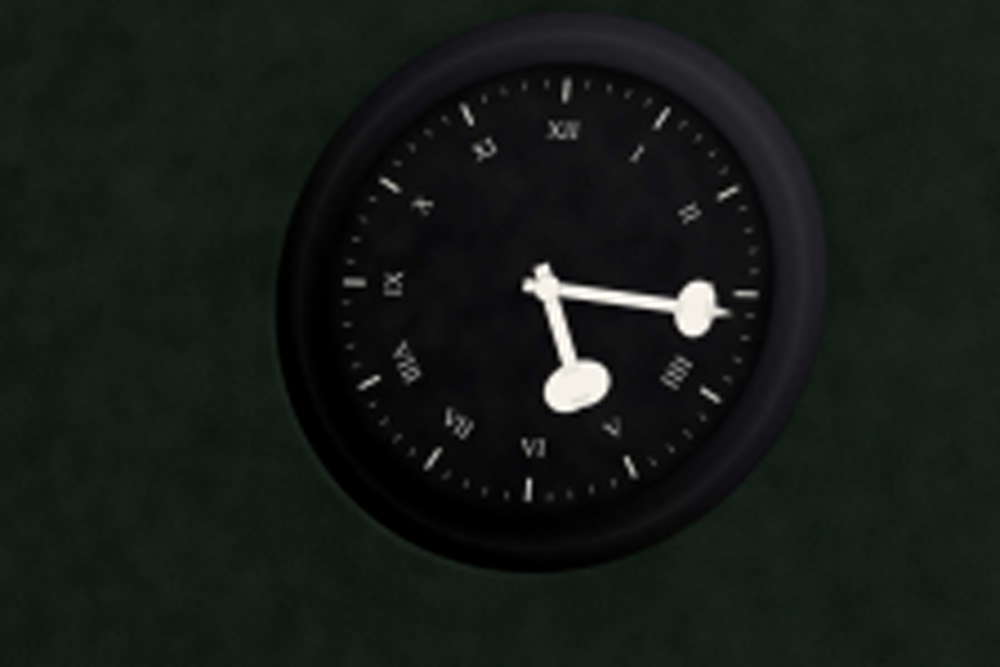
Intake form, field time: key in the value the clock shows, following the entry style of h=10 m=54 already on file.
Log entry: h=5 m=16
